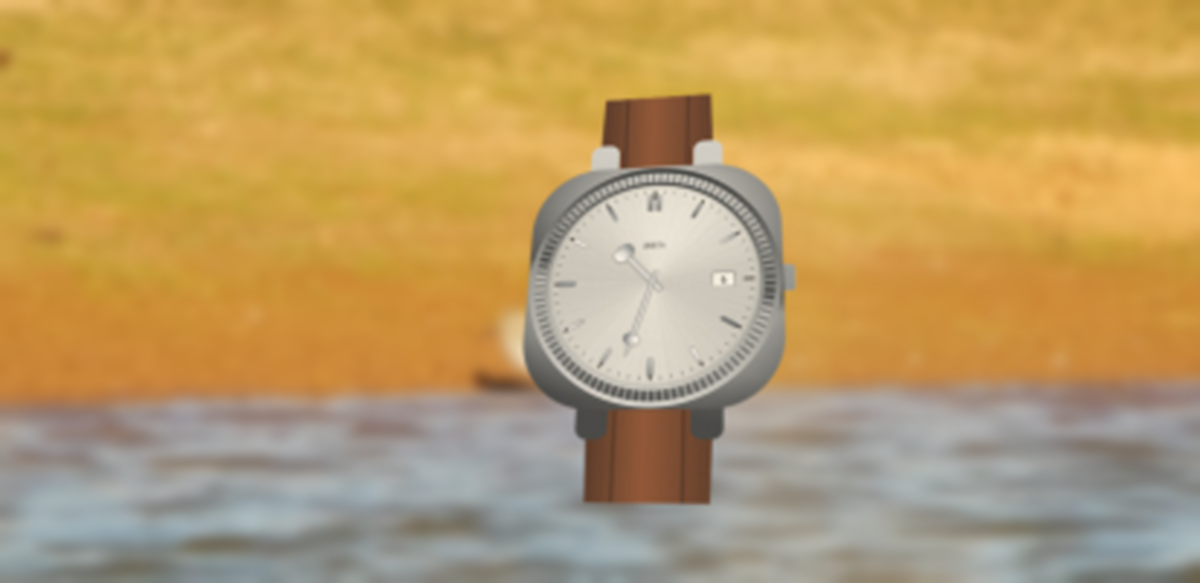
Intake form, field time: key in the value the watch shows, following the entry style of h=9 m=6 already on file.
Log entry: h=10 m=33
